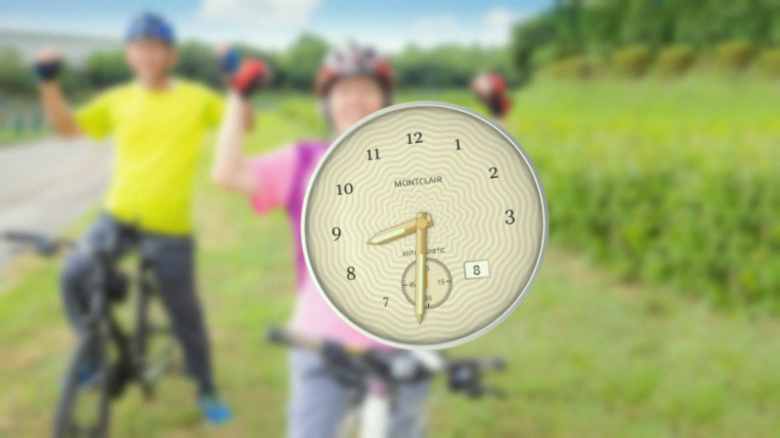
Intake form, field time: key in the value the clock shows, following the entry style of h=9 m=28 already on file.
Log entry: h=8 m=31
